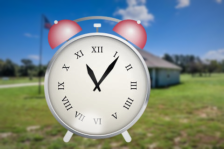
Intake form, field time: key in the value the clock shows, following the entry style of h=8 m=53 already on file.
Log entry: h=11 m=6
